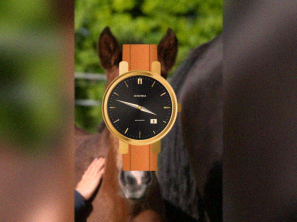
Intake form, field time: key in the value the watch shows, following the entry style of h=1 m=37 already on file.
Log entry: h=3 m=48
